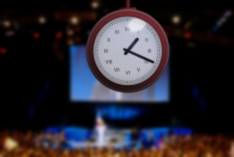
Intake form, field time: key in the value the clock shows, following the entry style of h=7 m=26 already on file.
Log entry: h=1 m=19
